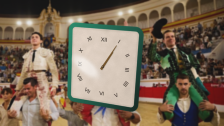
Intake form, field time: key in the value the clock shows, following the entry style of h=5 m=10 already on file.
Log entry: h=1 m=5
